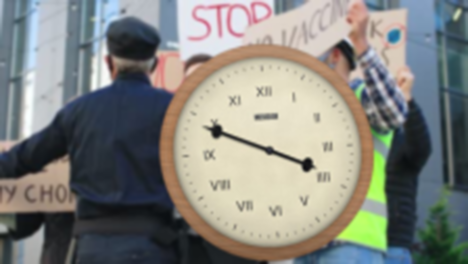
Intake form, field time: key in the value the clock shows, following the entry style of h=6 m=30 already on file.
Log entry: h=3 m=49
